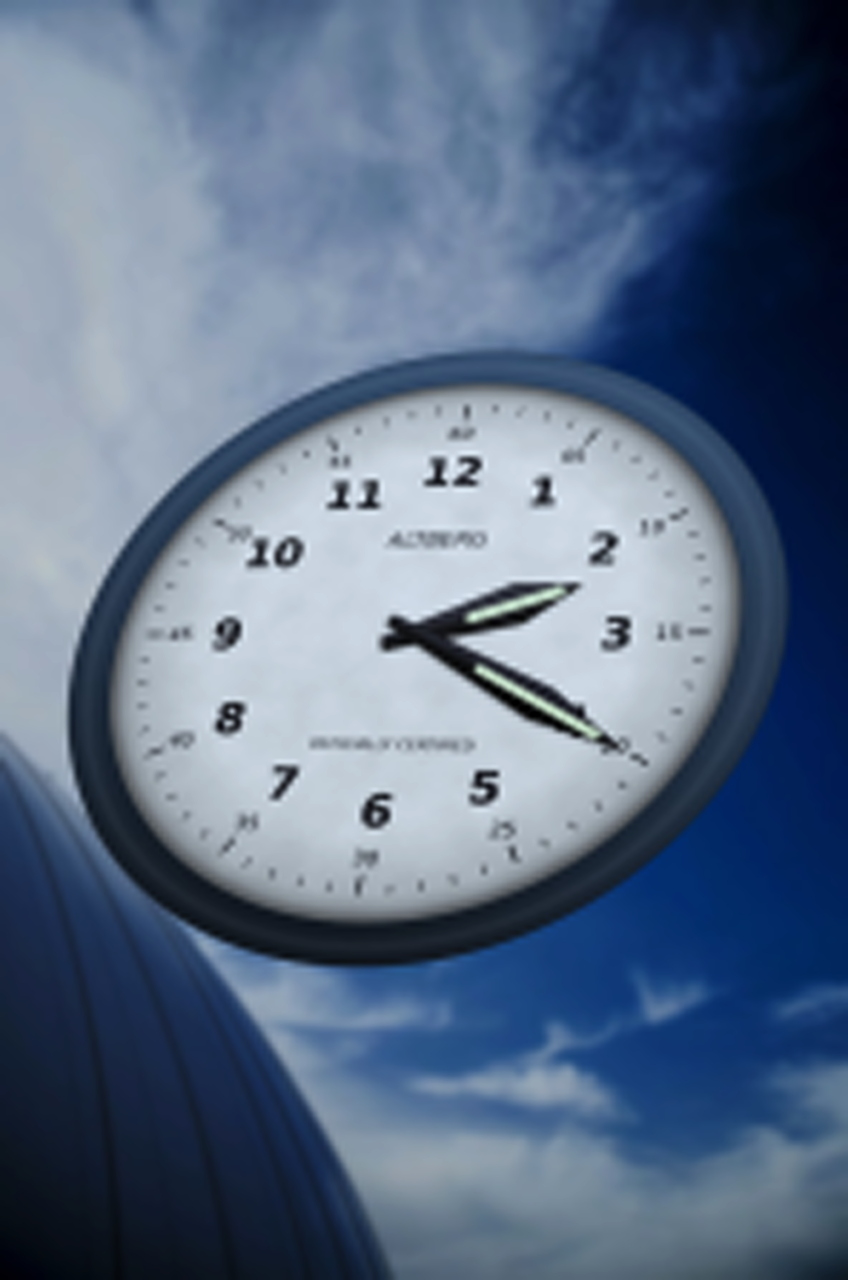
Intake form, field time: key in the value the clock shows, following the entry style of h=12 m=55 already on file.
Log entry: h=2 m=20
